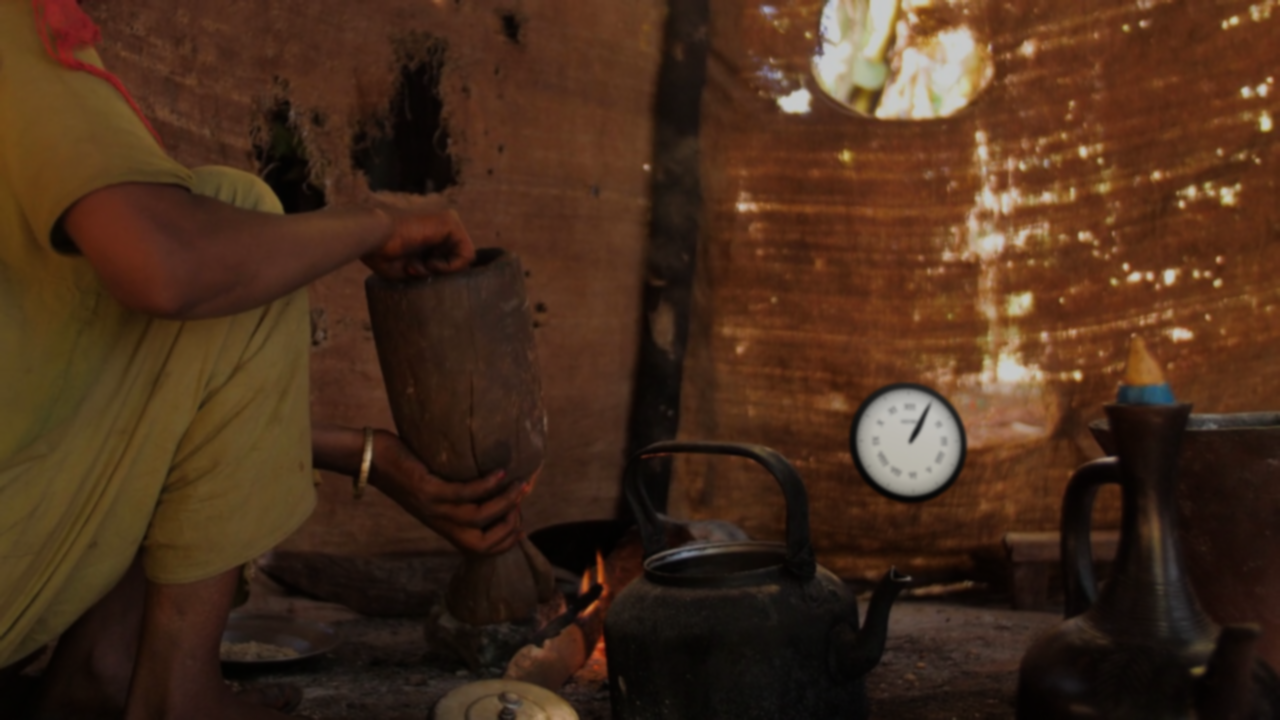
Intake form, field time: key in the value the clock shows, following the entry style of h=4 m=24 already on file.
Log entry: h=1 m=5
